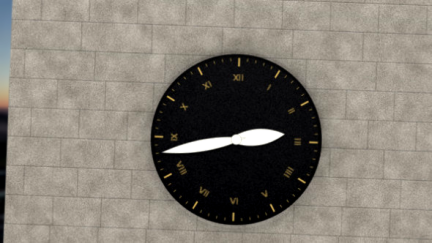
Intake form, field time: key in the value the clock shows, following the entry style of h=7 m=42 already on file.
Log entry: h=2 m=43
